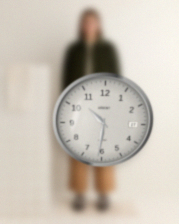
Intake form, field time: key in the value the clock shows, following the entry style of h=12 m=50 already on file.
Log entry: h=10 m=31
